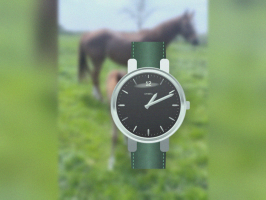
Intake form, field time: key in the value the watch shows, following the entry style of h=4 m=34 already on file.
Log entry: h=1 m=11
